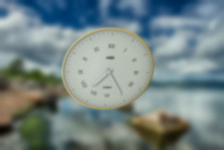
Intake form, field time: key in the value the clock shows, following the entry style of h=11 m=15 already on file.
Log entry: h=7 m=25
